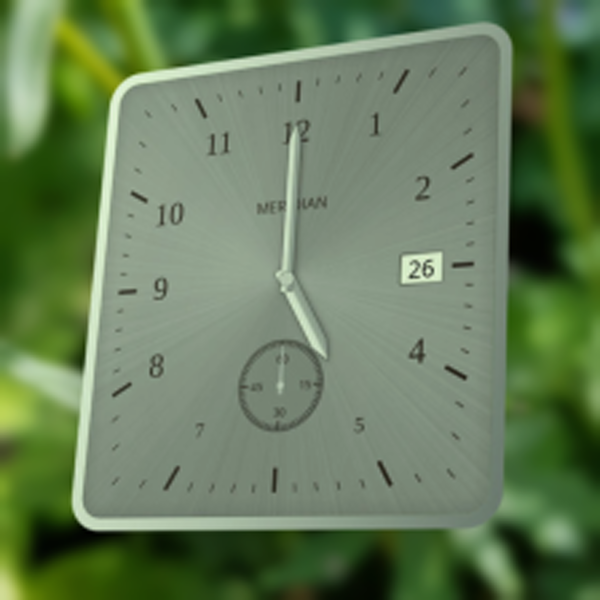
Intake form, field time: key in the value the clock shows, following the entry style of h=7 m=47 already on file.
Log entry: h=5 m=0
